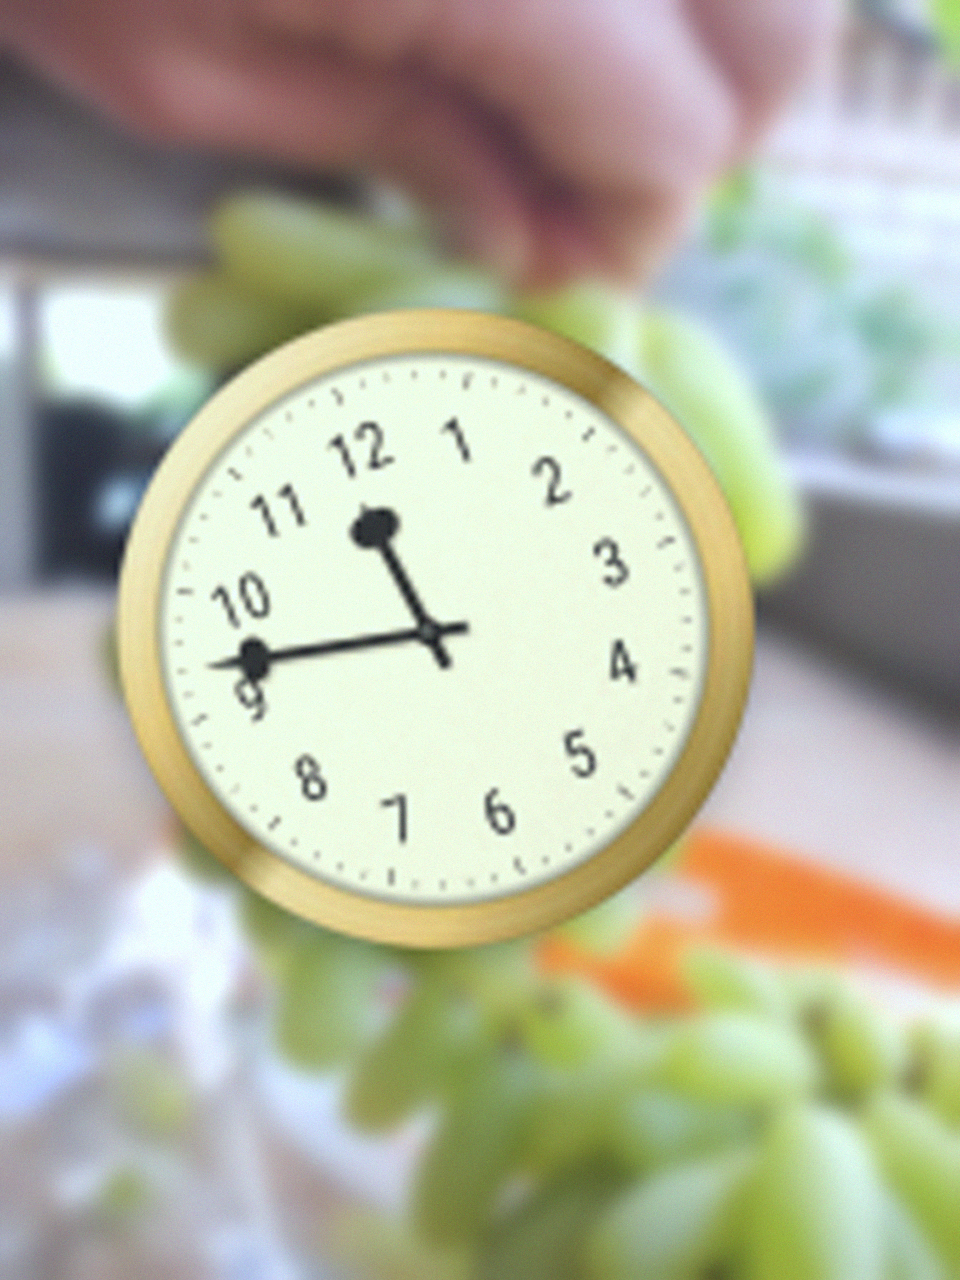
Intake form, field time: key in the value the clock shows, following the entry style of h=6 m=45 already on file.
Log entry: h=11 m=47
